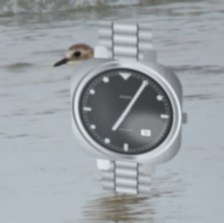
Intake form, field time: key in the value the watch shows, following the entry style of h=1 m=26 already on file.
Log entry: h=7 m=5
